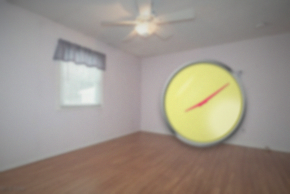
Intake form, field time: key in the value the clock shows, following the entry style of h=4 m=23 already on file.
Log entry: h=8 m=9
